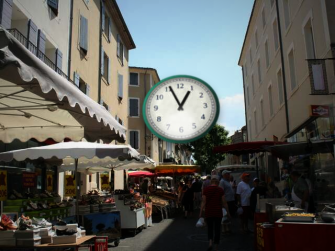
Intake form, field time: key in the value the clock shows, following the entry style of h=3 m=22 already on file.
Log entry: h=12 m=56
